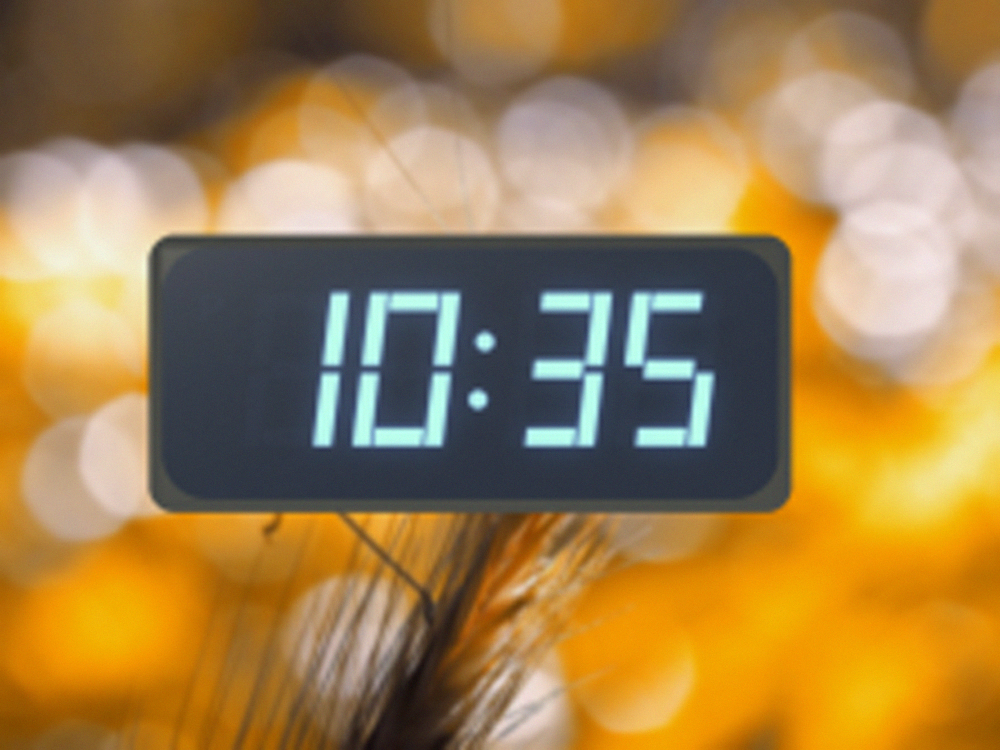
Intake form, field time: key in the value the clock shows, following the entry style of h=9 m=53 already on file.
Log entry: h=10 m=35
